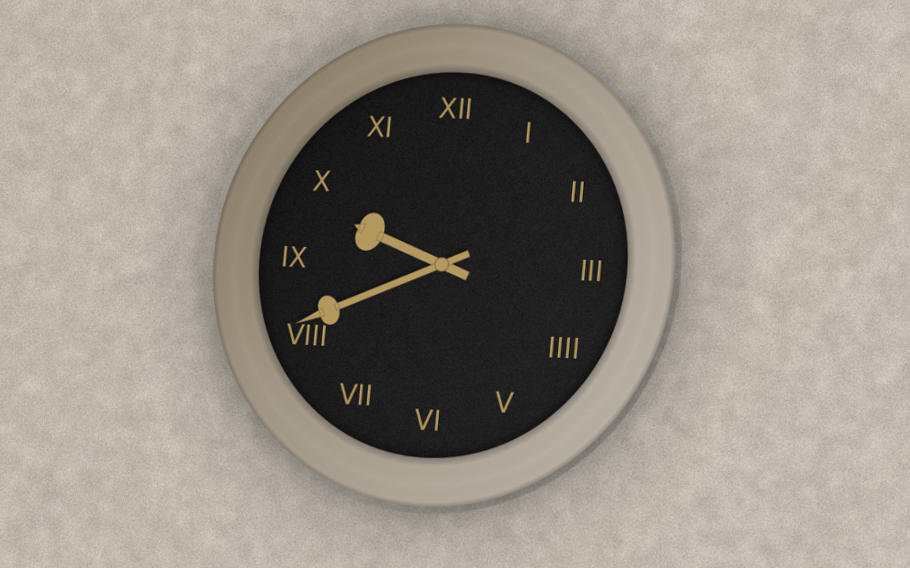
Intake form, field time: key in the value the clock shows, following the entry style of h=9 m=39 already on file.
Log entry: h=9 m=41
